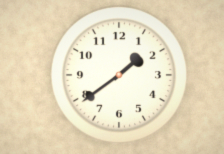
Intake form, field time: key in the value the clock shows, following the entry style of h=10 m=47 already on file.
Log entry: h=1 m=39
